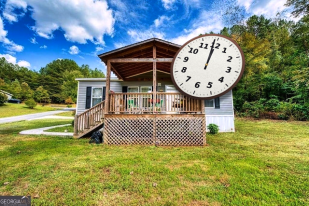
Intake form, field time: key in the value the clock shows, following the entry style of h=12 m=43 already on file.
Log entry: h=11 m=59
